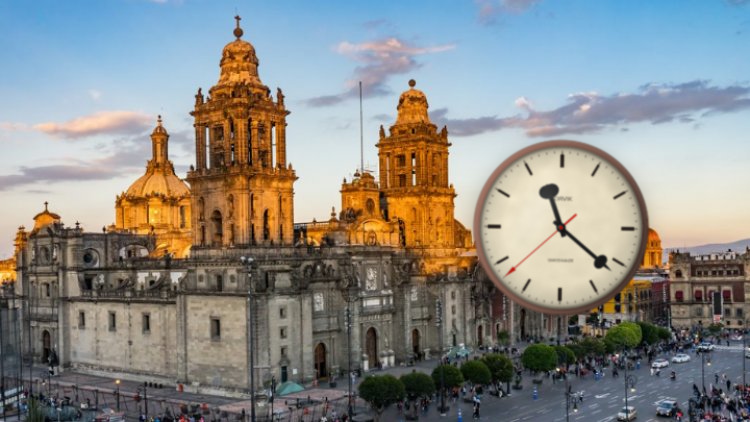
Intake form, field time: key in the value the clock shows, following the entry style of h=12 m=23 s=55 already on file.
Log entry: h=11 m=21 s=38
